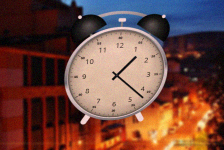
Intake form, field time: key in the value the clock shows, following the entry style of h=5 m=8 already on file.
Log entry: h=1 m=22
